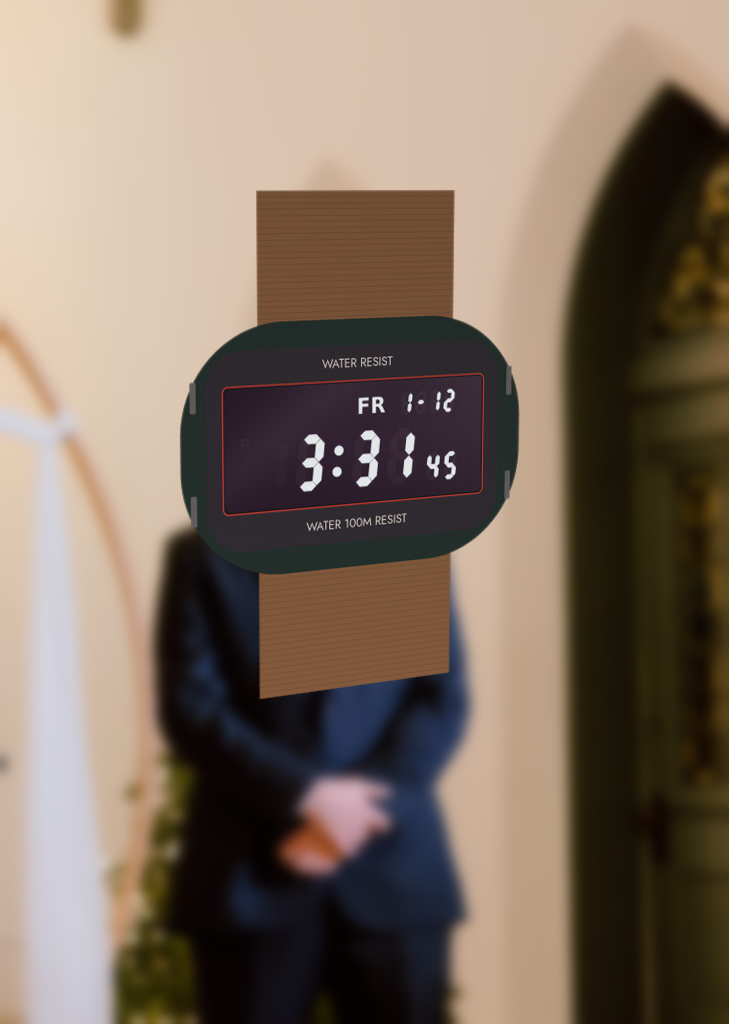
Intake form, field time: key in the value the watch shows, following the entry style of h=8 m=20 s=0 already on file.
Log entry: h=3 m=31 s=45
